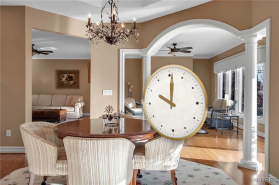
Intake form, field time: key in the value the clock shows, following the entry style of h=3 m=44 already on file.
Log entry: h=10 m=1
